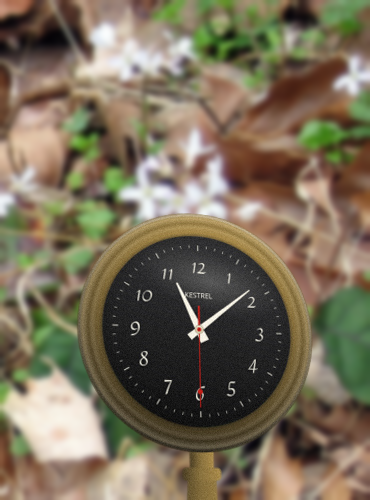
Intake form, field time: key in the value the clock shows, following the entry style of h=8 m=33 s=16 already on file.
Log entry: h=11 m=8 s=30
